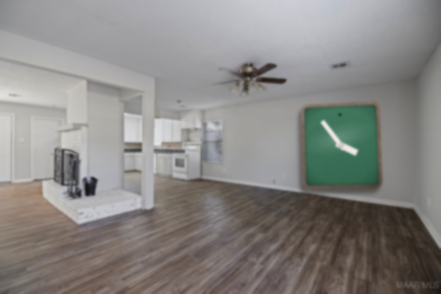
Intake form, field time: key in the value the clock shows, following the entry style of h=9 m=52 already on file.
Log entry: h=3 m=54
